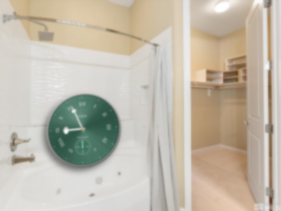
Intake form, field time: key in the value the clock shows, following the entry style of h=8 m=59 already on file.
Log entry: h=8 m=56
